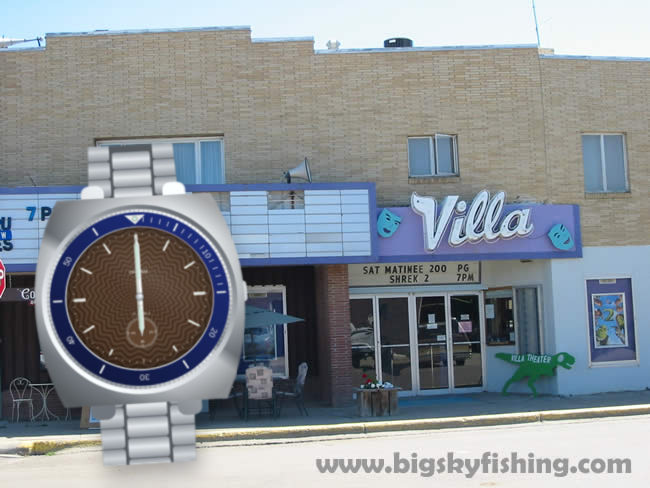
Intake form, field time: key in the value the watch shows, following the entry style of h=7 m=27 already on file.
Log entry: h=6 m=0
